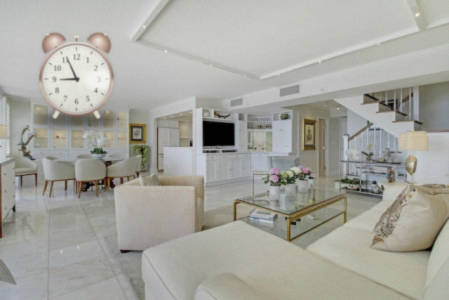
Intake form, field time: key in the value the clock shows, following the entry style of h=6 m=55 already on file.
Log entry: h=8 m=56
